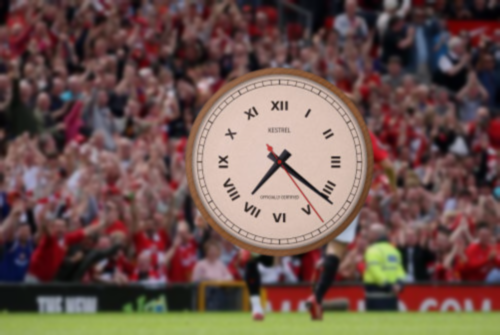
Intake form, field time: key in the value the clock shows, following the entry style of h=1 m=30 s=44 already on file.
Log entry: h=7 m=21 s=24
